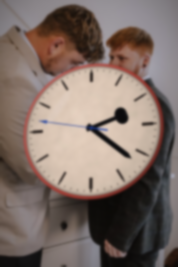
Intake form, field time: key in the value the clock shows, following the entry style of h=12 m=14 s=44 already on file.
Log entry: h=2 m=21 s=47
